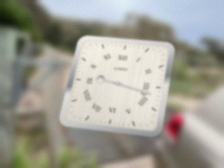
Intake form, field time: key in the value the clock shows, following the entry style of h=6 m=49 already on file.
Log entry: h=9 m=17
